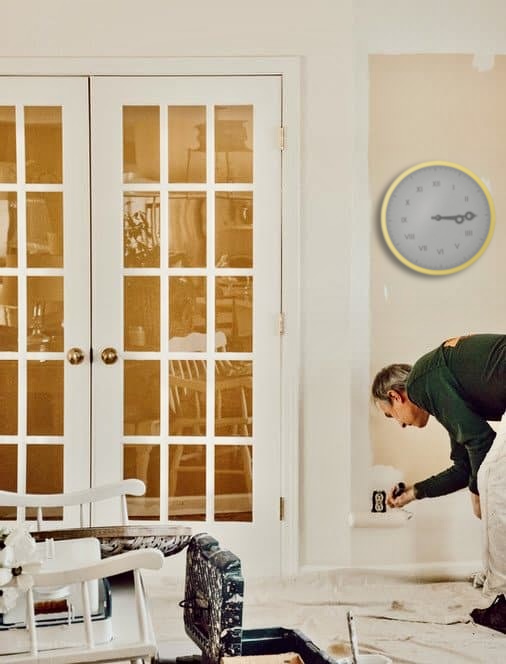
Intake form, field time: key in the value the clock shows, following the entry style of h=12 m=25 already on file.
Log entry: h=3 m=15
